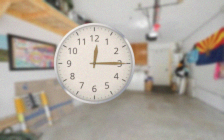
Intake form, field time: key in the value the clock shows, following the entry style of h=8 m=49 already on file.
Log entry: h=12 m=15
